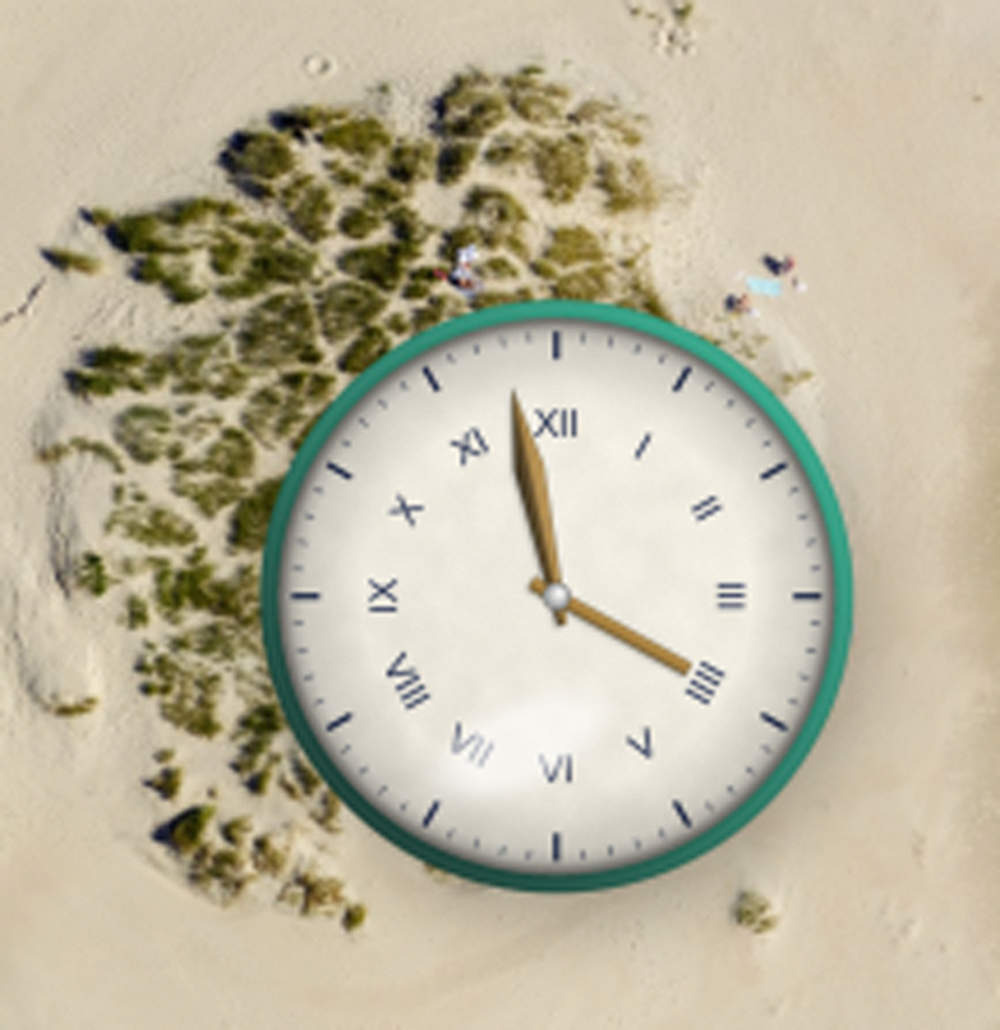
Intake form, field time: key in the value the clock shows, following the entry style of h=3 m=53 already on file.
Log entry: h=3 m=58
